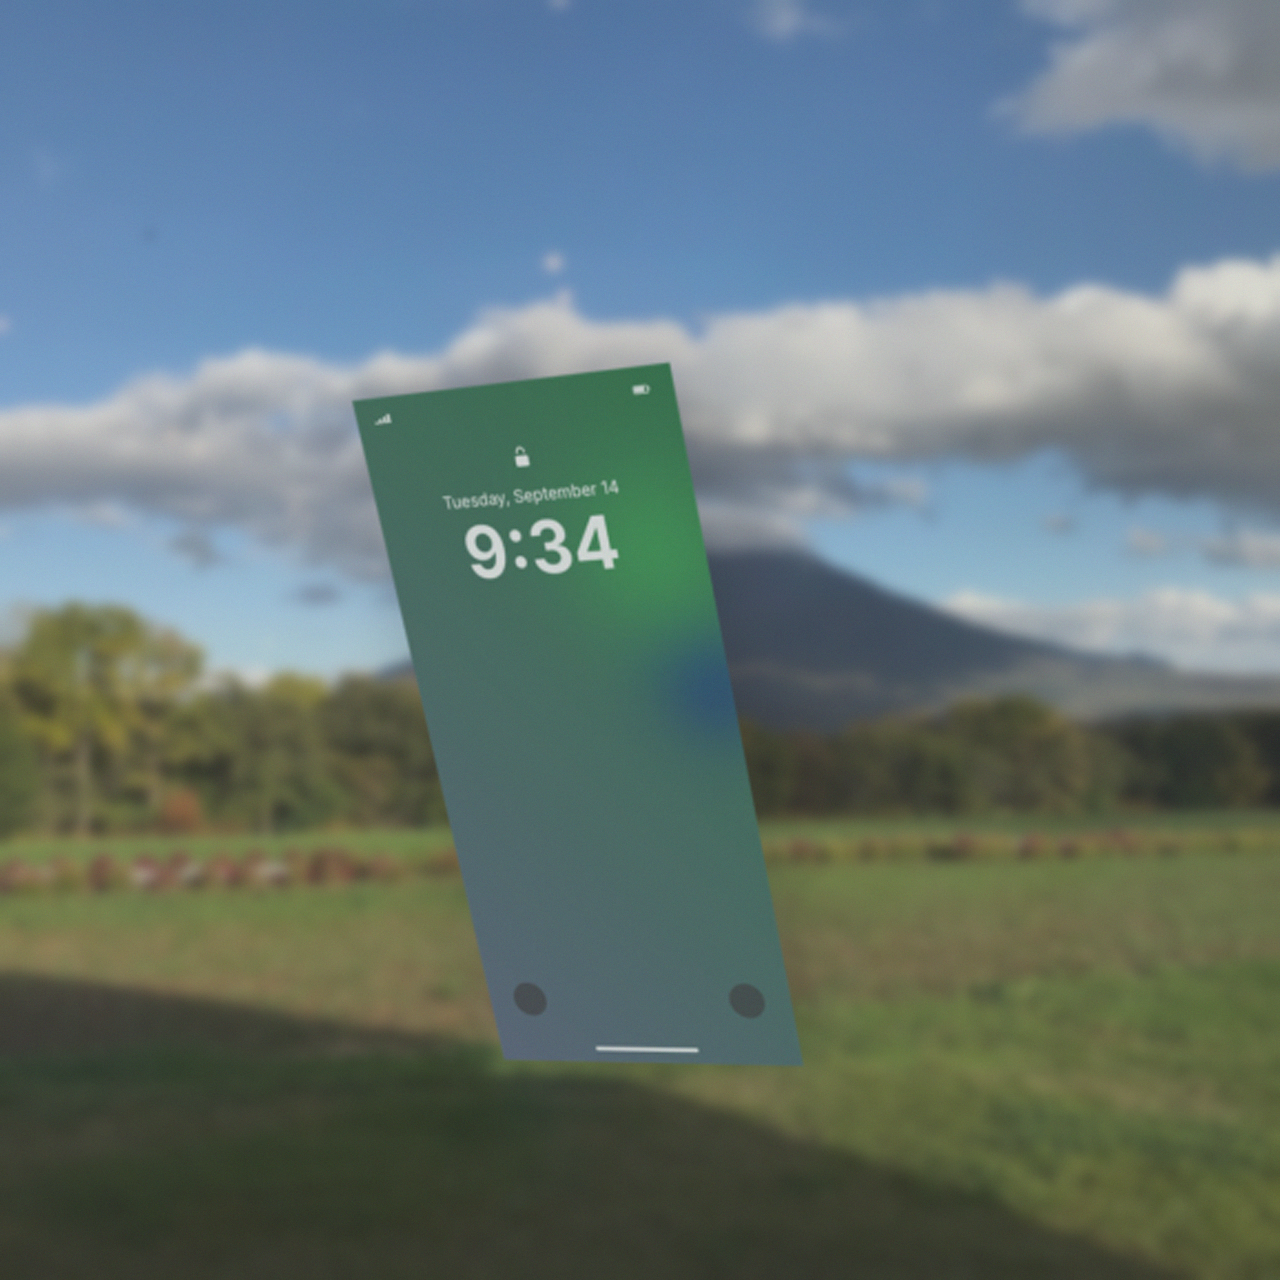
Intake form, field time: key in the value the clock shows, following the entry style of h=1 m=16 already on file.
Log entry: h=9 m=34
